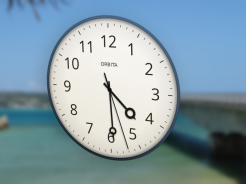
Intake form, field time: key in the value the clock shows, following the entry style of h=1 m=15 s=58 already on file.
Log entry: h=4 m=29 s=27
